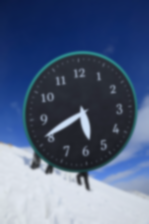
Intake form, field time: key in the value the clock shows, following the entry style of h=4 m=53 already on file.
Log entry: h=5 m=41
